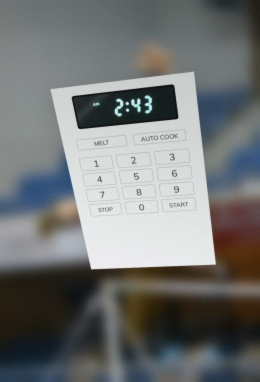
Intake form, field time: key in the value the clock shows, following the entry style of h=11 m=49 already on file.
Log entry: h=2 m=43
